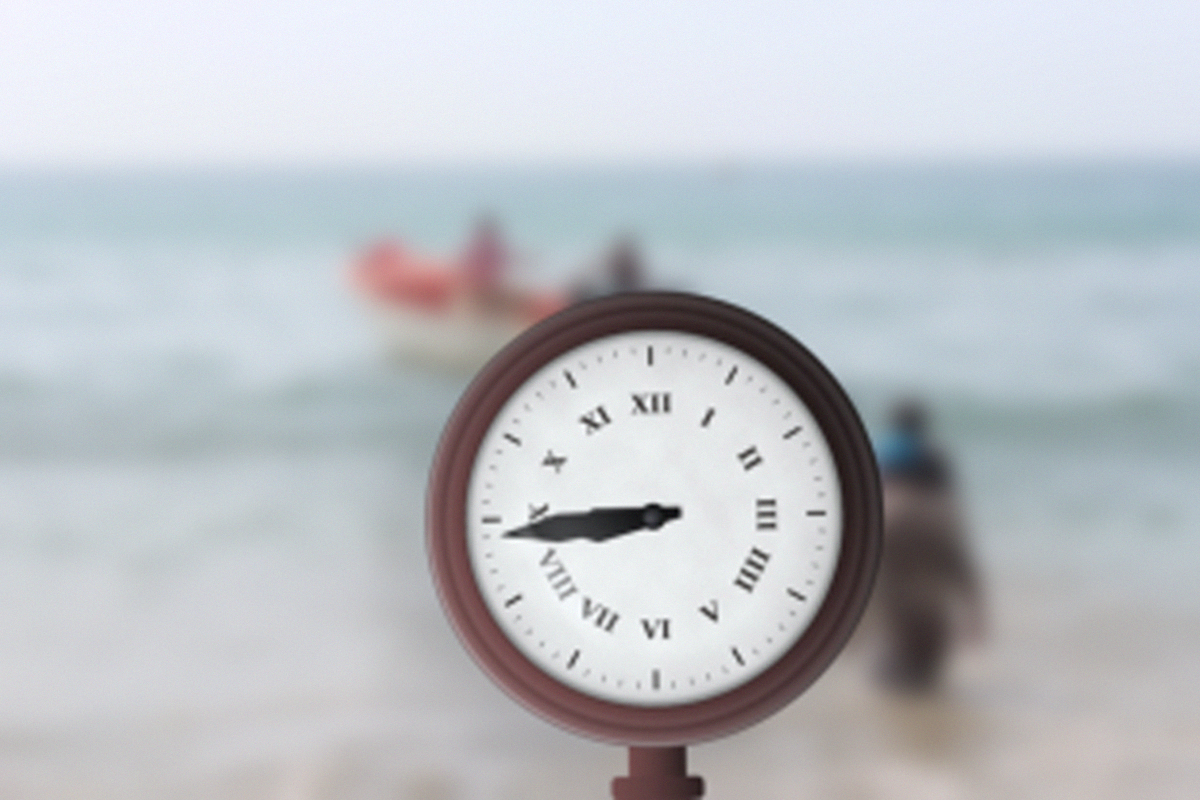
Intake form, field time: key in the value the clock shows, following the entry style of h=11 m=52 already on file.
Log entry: h=8 m=44
